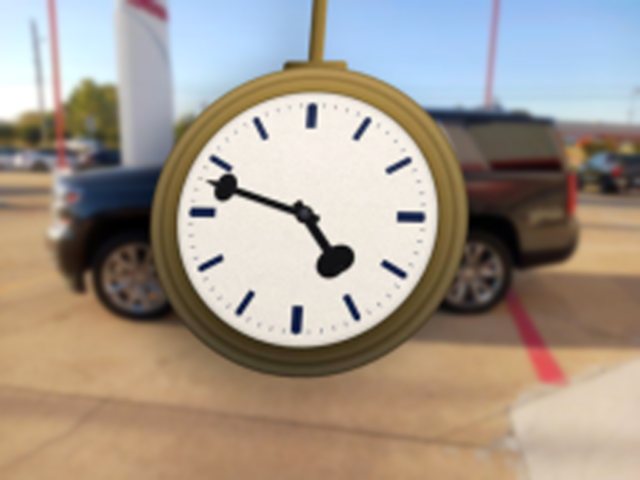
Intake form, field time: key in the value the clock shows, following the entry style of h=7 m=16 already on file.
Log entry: h=4 m=48
